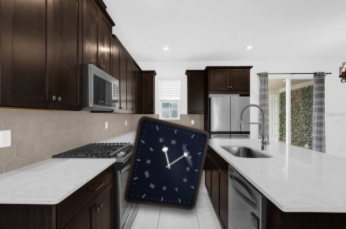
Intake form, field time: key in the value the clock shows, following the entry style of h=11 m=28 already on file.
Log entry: h=11 m=8
